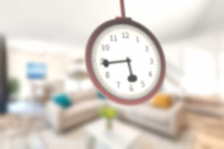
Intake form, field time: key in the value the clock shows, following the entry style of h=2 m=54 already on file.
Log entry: h=5 m=44
